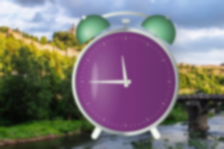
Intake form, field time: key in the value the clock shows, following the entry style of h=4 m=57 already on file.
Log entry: h=11 m=45
